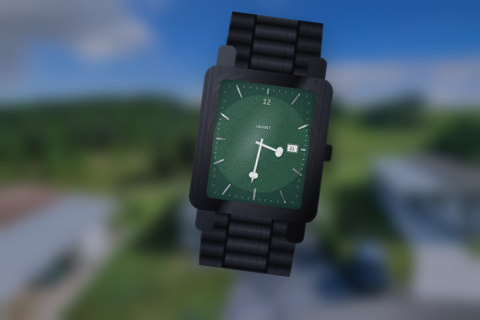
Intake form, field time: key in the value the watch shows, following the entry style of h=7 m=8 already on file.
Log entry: h=3 m=31
